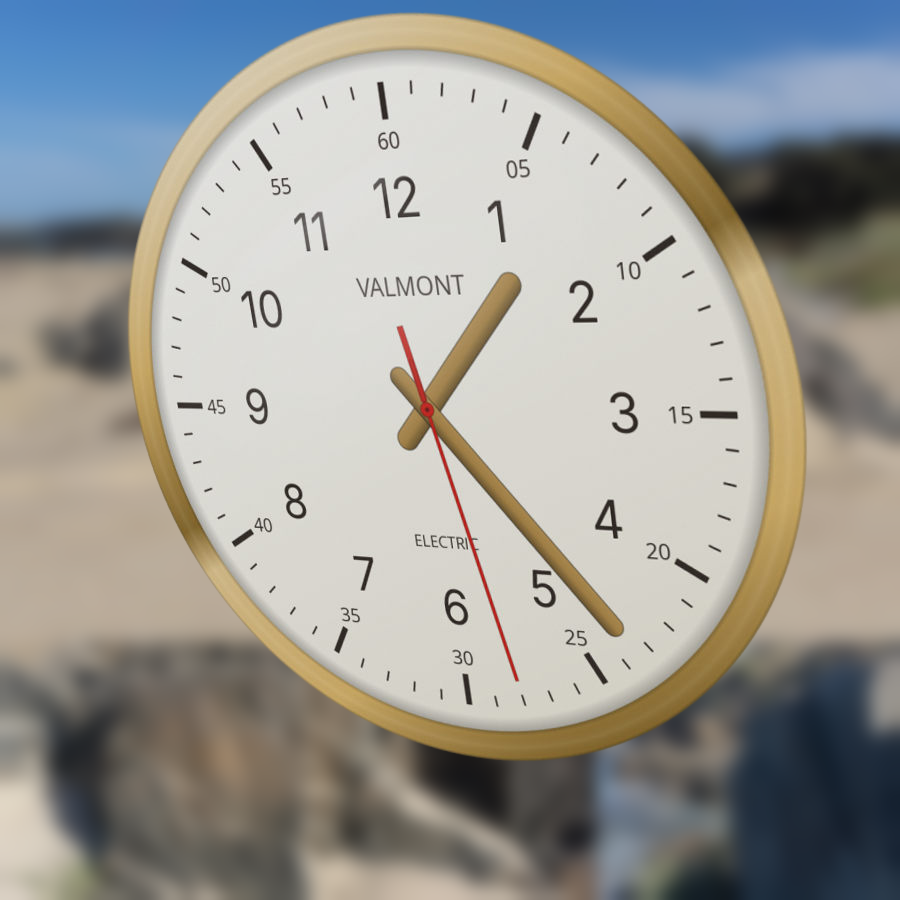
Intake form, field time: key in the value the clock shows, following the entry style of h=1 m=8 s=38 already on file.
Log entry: h=1 m=23 s=28
